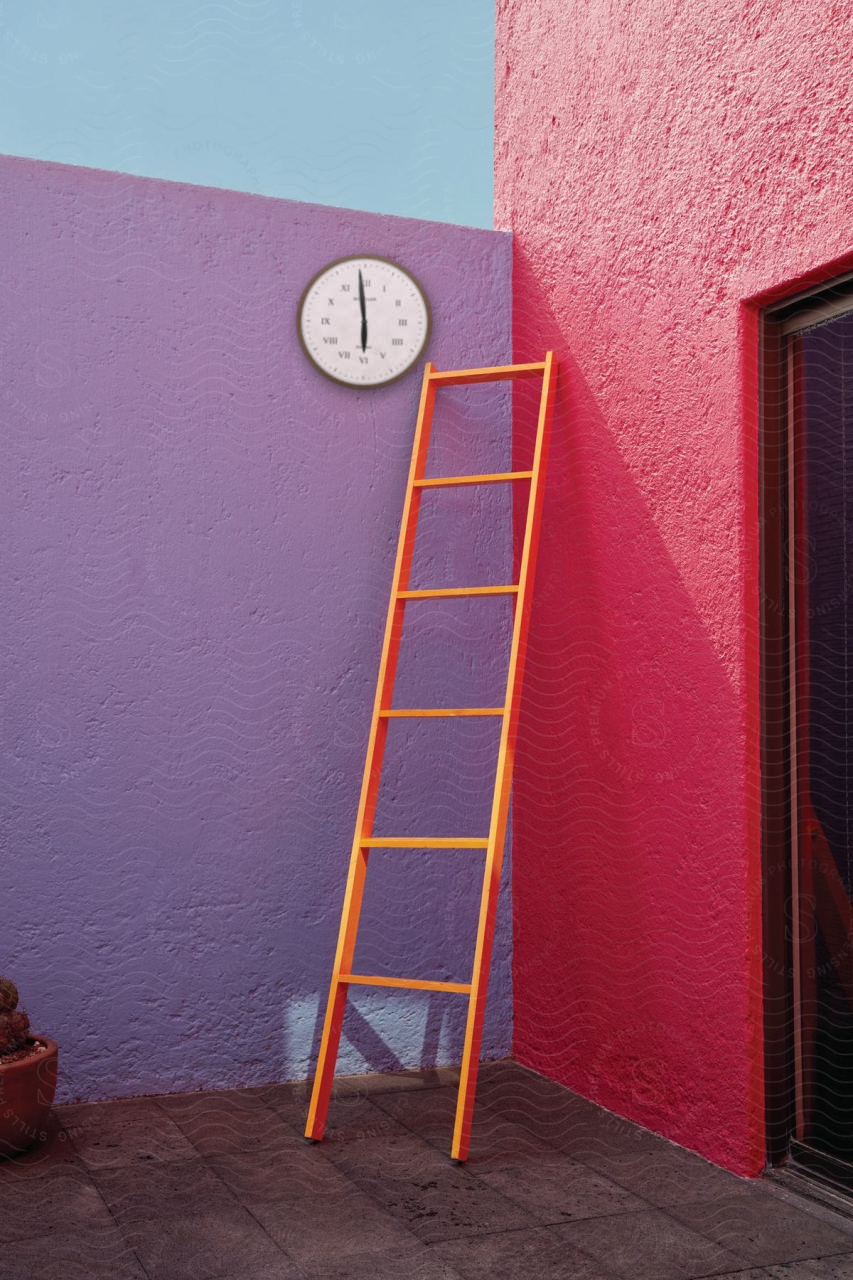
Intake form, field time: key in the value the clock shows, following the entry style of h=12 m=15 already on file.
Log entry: h=5 m=59
